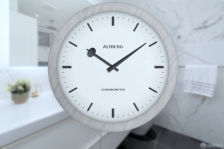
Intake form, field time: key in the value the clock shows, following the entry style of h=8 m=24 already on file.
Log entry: h=10 m=9
